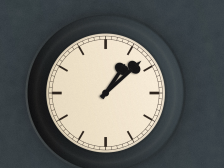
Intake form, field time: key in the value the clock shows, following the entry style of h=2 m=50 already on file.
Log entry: h=1 m=8
